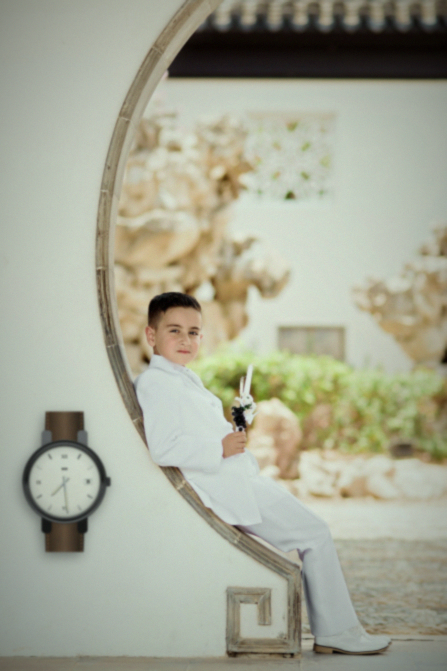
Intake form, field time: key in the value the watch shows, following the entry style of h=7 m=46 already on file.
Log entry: h=7 m=29
